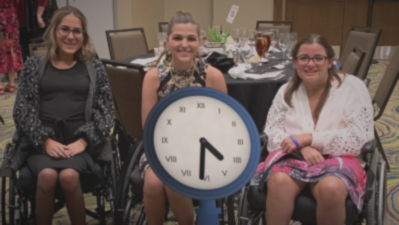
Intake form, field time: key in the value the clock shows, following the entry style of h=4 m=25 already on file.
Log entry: h=4 m=31
